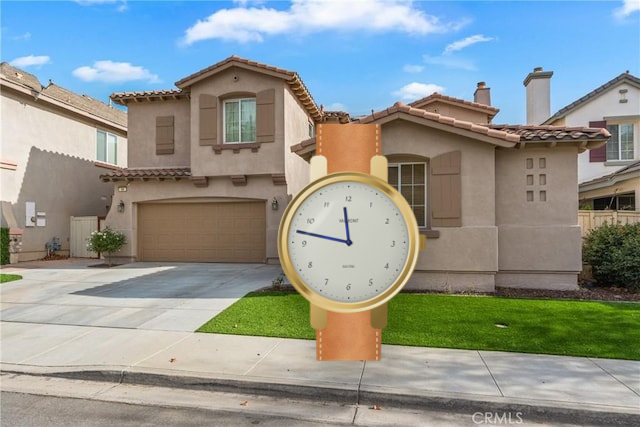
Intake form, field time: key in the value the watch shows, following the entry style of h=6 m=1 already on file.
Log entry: h=11 m=47
